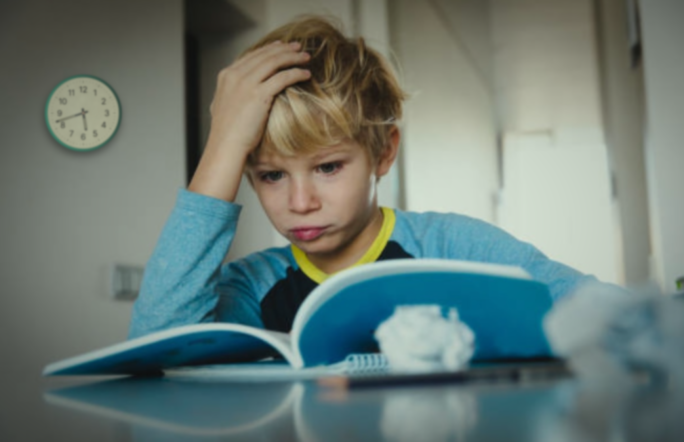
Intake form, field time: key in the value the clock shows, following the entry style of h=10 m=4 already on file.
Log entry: h=5 m=42
